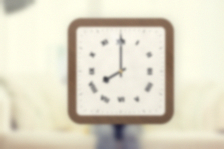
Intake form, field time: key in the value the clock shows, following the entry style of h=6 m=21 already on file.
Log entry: h=8 m=0
